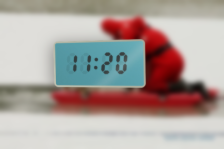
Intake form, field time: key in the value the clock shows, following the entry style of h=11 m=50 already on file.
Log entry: h=11 m=20
